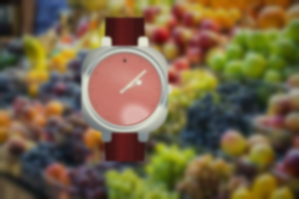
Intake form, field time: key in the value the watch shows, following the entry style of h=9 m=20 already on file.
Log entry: h=2 m=8
